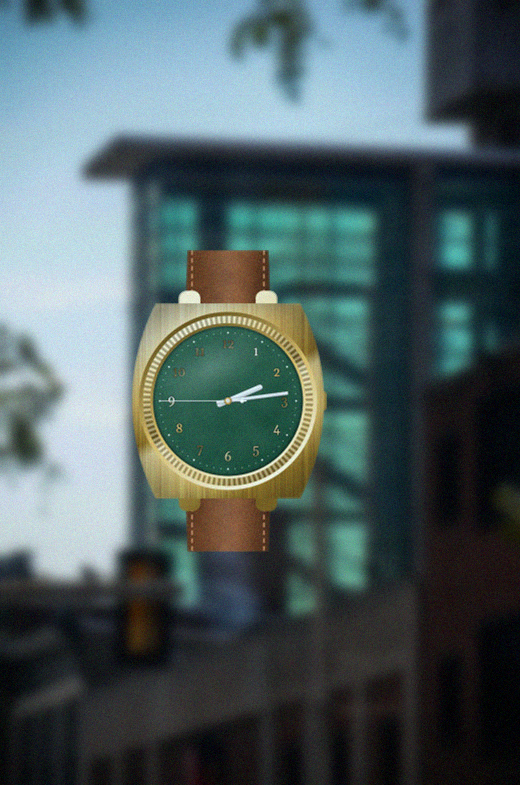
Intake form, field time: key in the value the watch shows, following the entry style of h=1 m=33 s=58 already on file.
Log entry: h=2 m=13 s=45
